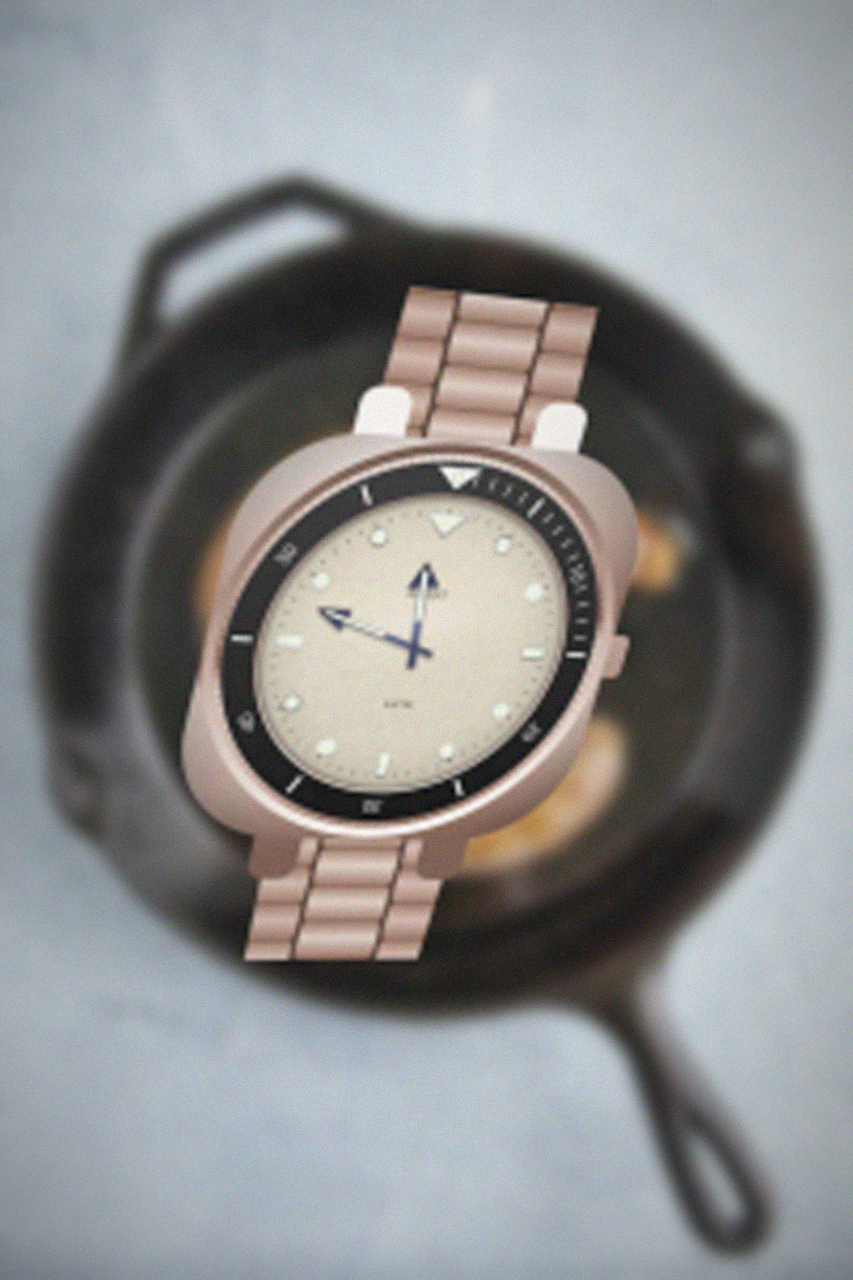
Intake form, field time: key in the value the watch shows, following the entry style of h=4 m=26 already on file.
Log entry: h=11 m=48
